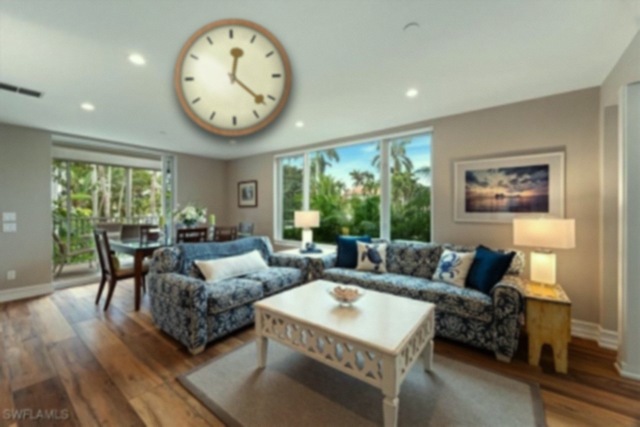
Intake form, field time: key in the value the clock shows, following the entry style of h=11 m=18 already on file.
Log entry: h=12 m=22
